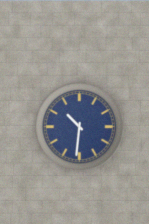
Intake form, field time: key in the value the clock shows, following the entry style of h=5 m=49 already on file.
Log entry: h=10 m=31
